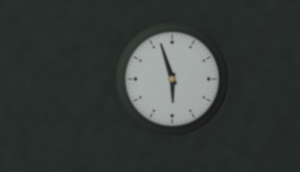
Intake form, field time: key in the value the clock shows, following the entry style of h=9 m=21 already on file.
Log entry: h=5 m=57
